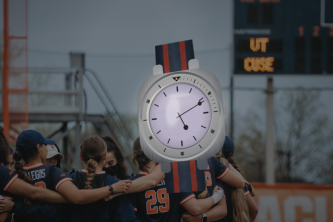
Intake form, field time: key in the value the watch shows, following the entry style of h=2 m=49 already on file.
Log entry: h=5 m=11
